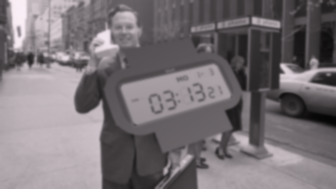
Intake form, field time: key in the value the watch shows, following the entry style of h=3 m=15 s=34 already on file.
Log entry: h=3 m=13 s=21
